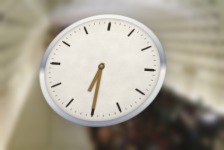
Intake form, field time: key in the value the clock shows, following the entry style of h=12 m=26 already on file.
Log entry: h=6 m=30
